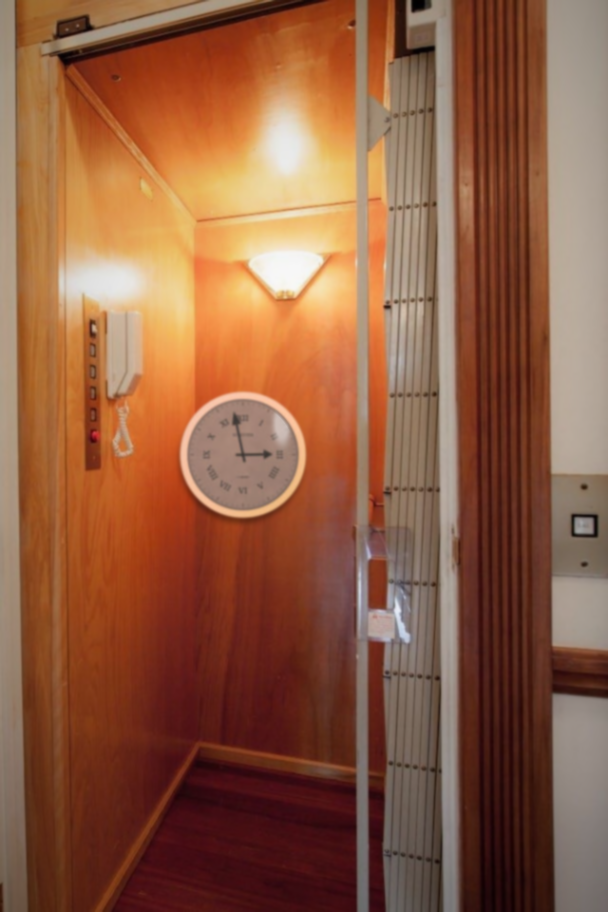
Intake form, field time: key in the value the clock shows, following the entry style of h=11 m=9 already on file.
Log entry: h=2 m=58
